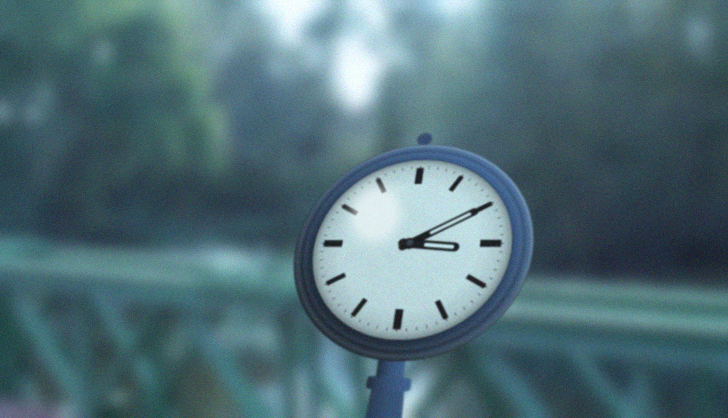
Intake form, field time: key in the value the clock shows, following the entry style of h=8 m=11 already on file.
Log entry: h=3 m=10
